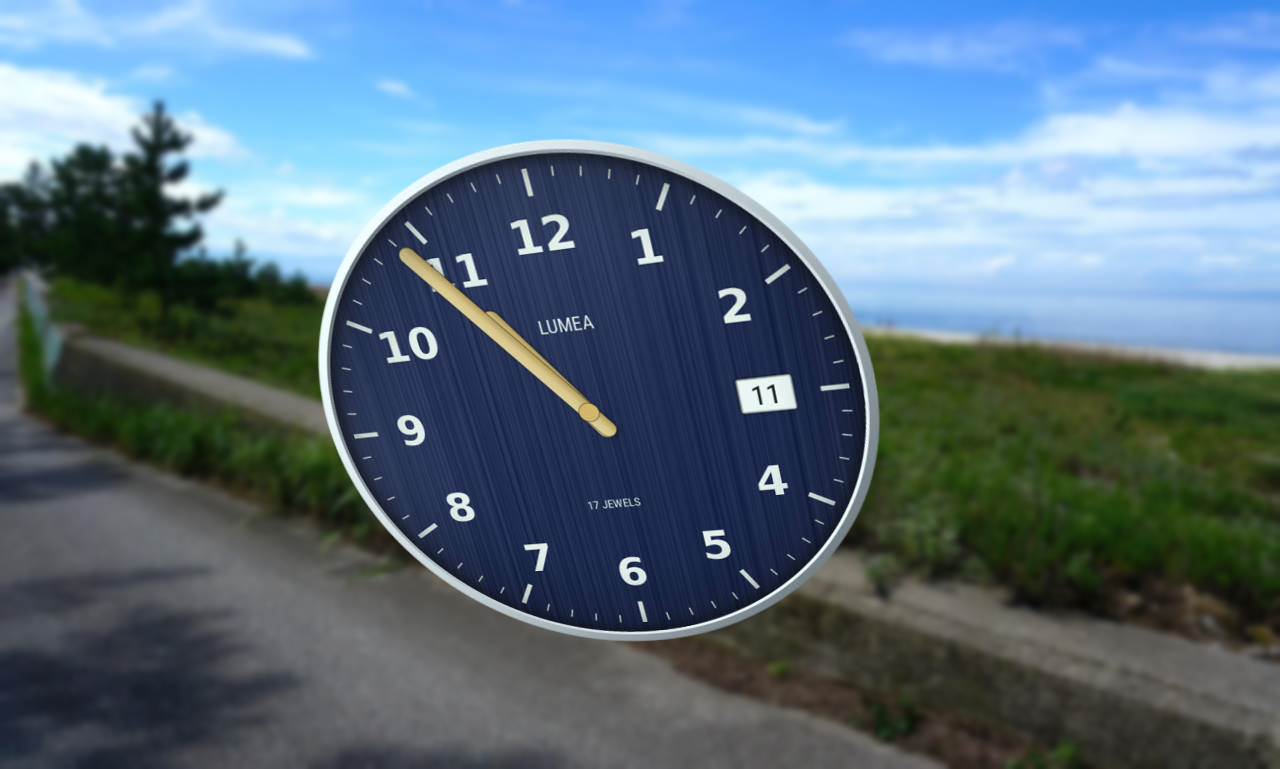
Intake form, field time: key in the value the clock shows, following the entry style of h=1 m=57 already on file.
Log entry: h=10 m=54
